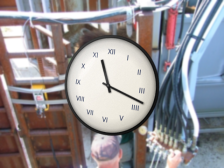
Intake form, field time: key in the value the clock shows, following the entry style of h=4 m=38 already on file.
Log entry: h=11 m=18
